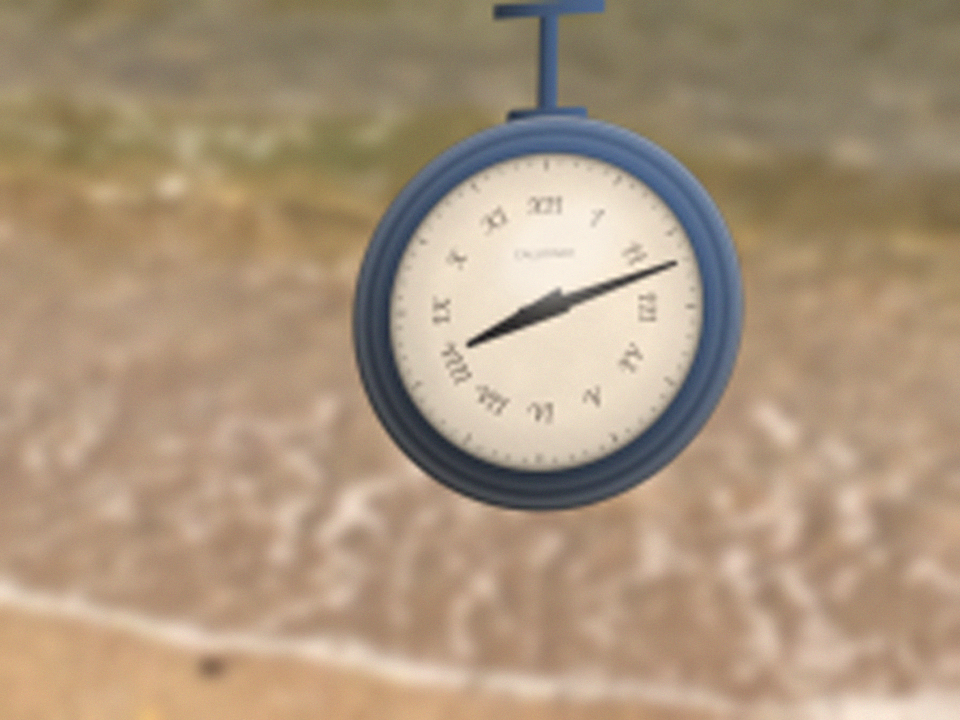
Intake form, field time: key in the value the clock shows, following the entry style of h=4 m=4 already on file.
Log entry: h=8 m=12
